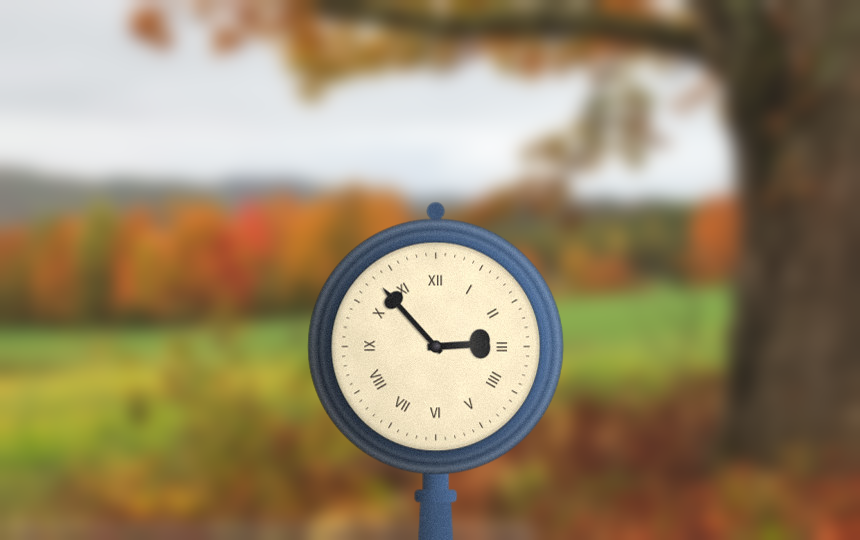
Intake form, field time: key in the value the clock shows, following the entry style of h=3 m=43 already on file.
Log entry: h=2 m=53
